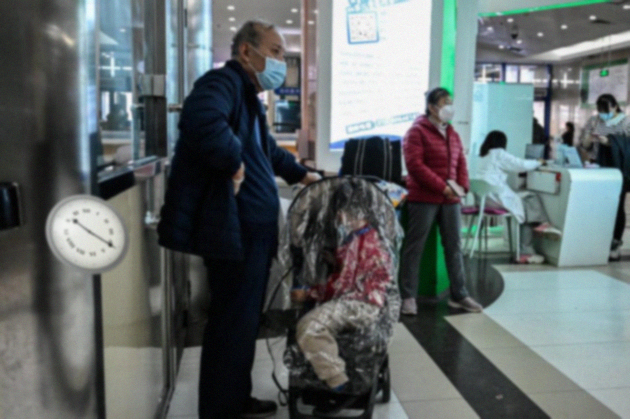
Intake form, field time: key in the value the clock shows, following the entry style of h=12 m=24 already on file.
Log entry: h=10 m=21
